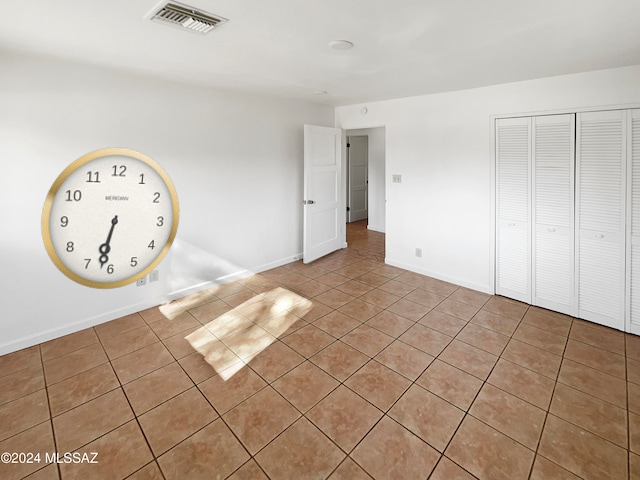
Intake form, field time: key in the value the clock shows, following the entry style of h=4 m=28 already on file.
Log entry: h=6 m=32
